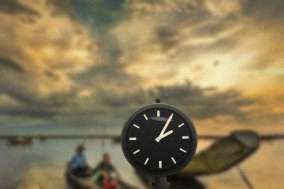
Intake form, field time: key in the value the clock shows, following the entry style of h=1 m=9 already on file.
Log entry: h=2 m=5
